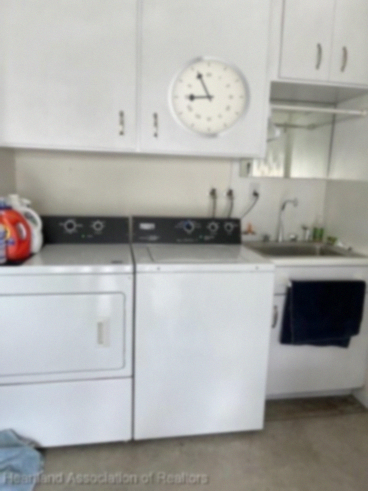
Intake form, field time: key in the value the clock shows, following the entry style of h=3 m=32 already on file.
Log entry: h=8 m=56
